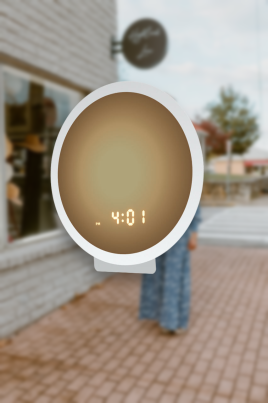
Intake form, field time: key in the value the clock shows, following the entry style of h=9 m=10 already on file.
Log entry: h=4 m=1
